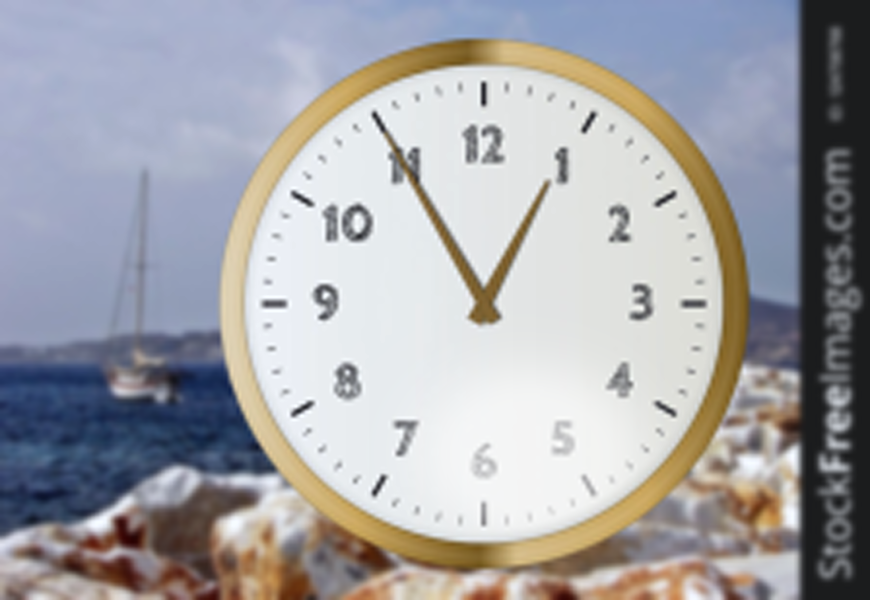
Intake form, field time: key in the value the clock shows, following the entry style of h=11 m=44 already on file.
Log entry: h=12 m=55
